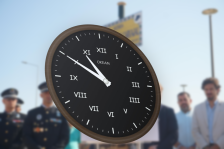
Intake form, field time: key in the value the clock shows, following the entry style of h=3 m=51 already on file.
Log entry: h=10 m=50
